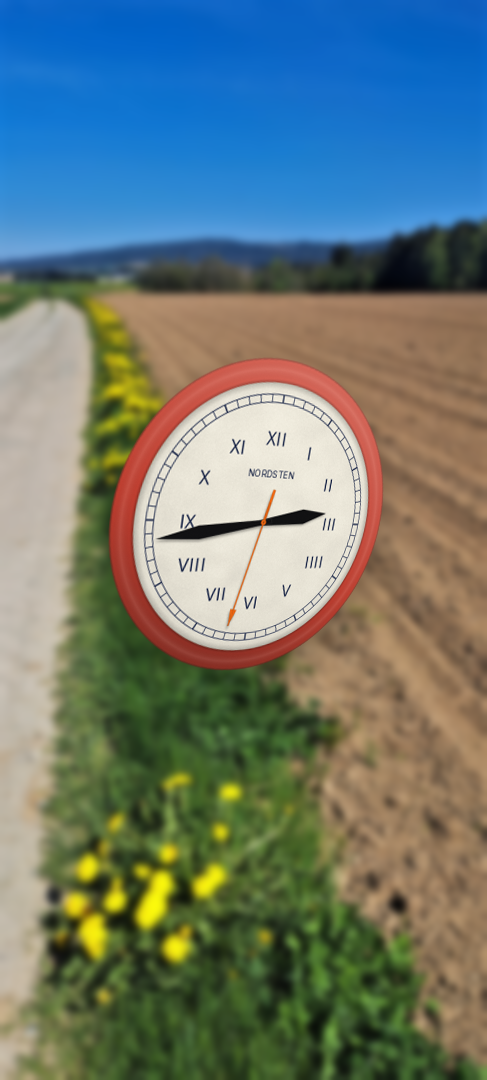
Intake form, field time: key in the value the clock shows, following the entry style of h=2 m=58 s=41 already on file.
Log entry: h=2 m=43 s=32
